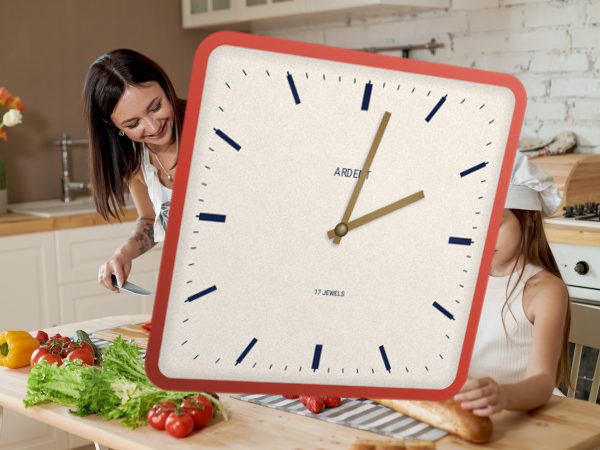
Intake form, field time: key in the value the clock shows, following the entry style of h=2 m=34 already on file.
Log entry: h=2 m=2
